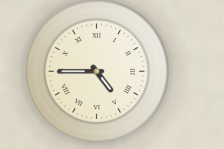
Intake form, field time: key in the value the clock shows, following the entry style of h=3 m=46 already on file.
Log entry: h=4 m=45
